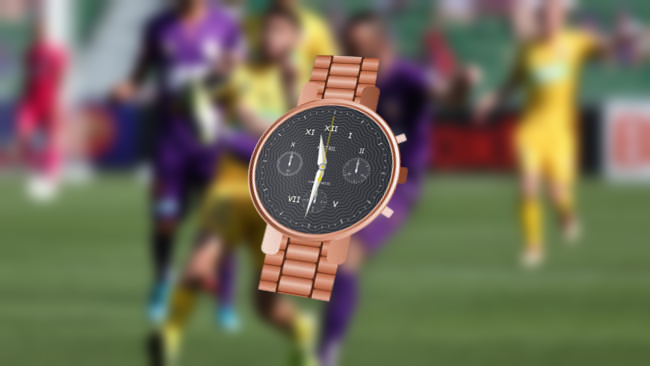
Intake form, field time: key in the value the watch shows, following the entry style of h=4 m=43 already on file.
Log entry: h=11 m=31
